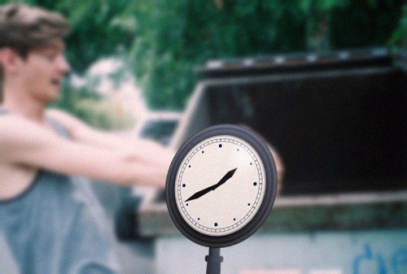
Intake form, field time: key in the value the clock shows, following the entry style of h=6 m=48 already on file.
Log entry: h=1 m=41
